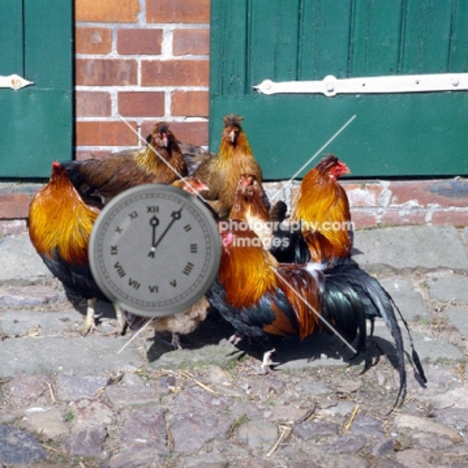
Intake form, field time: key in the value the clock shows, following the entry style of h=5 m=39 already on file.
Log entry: h=12 m=6
